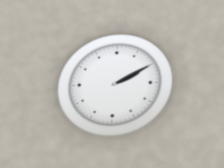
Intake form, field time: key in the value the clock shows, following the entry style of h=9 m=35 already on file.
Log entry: h=2 m=10
